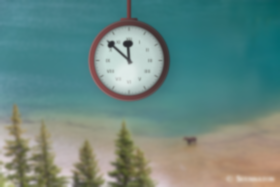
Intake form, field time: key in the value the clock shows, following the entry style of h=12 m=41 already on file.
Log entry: h=11 m=52
